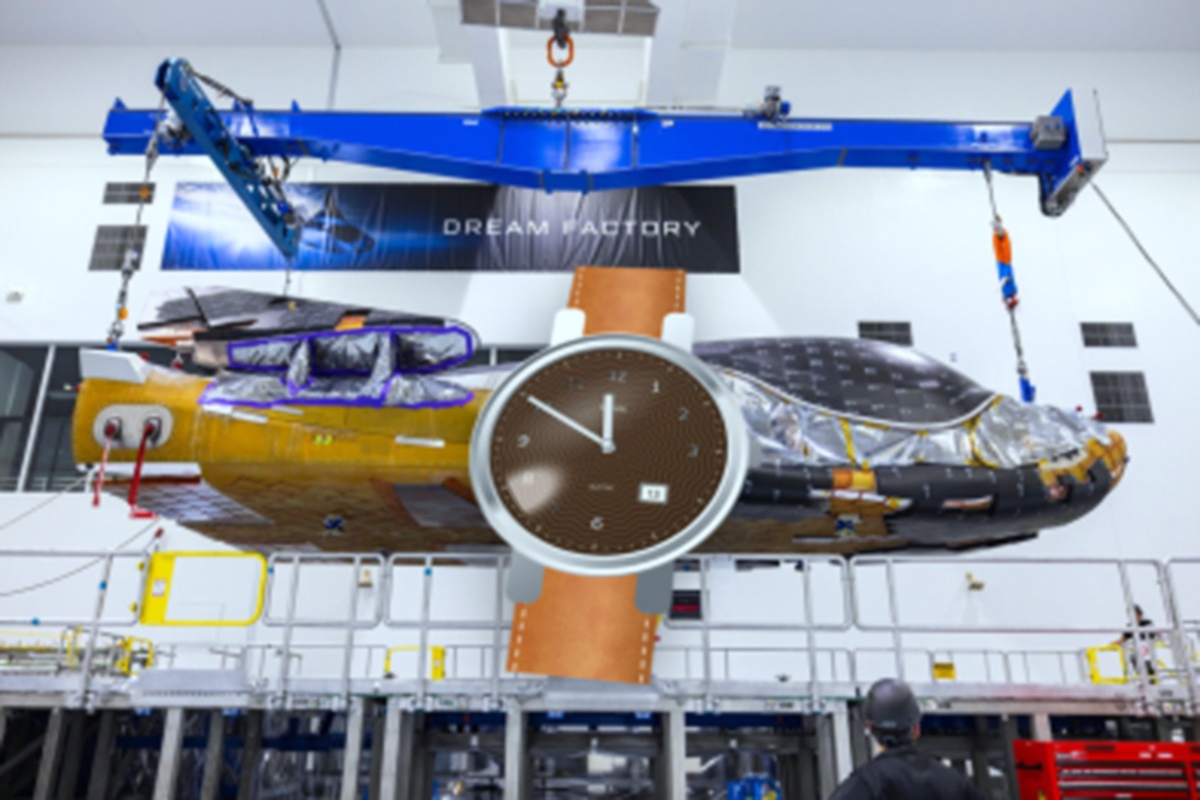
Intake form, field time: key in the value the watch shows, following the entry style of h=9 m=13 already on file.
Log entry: h=11 m=50
